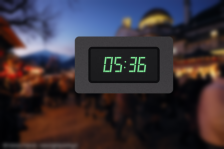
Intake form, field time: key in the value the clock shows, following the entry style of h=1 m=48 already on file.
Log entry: h=5 m=36
